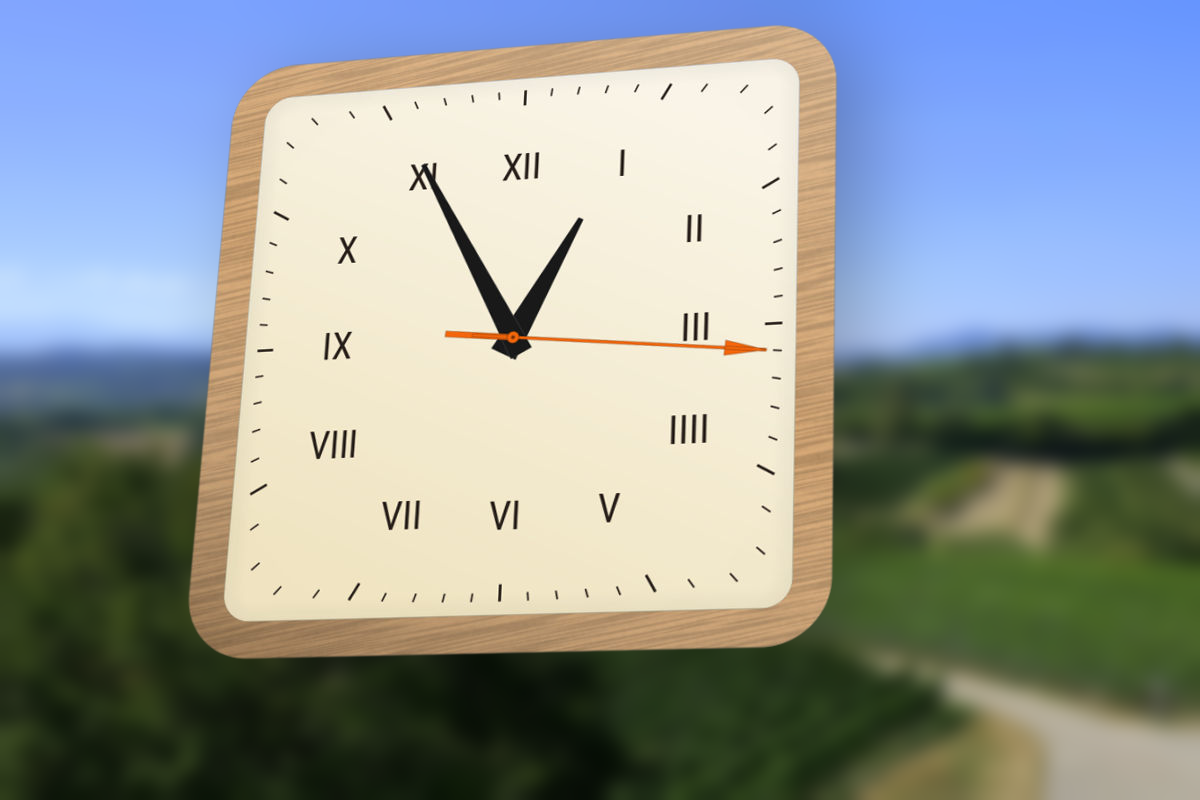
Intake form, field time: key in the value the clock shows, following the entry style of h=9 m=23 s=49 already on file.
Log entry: h=12 m=55 s=16
